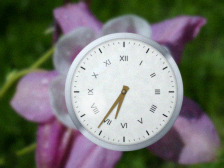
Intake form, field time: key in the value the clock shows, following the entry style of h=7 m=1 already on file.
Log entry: h=6 m=36
